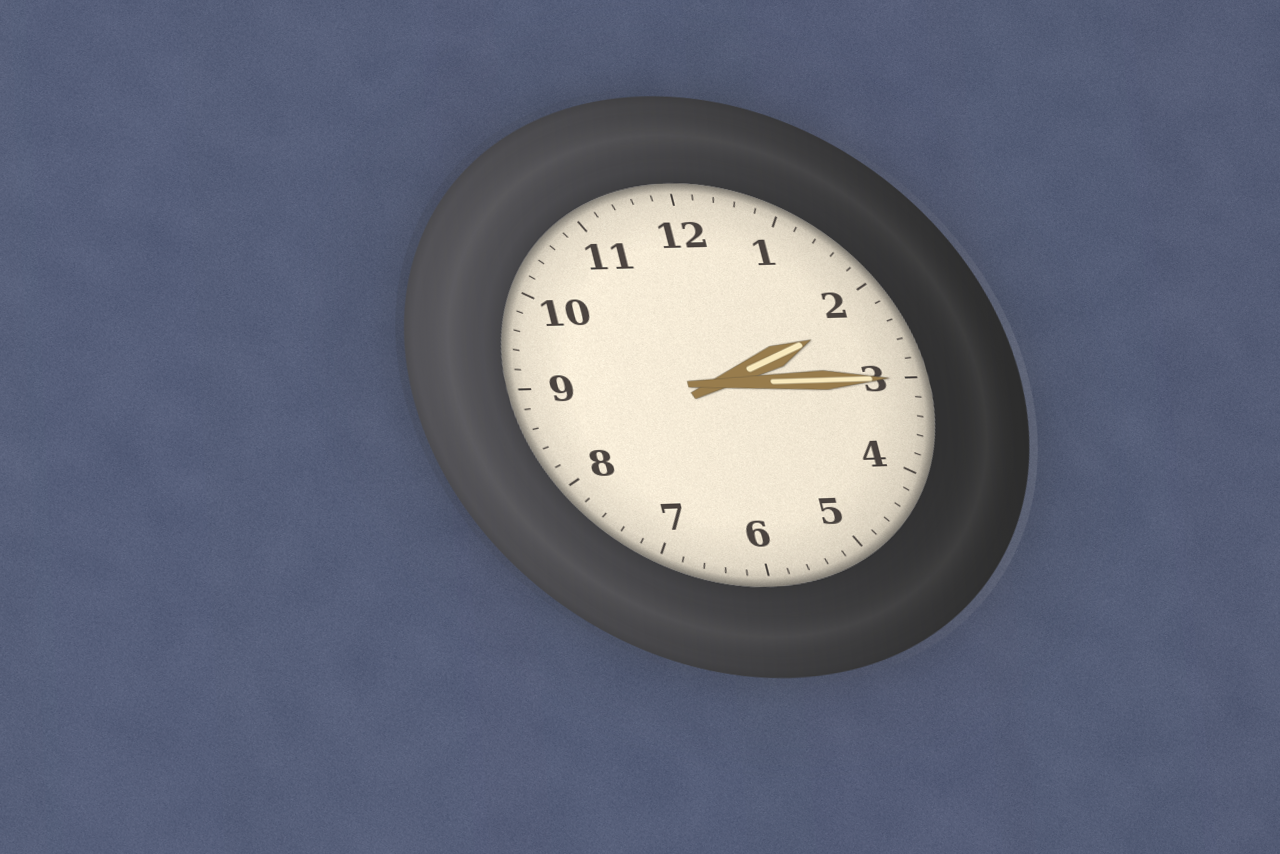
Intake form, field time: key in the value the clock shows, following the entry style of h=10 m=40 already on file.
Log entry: h=2 m=15
